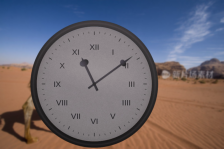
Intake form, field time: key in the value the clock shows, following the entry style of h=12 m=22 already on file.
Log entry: h=11 m=9
